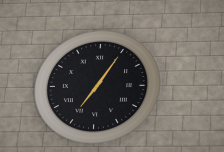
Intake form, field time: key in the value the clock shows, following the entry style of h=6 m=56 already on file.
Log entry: h=7 m=5
